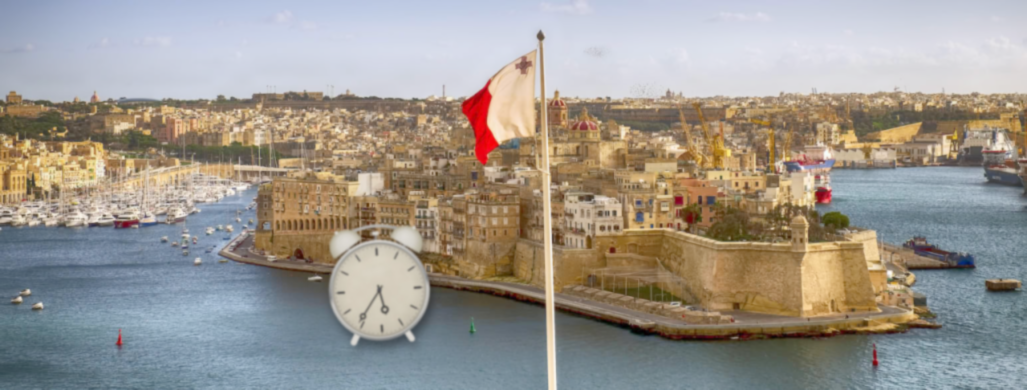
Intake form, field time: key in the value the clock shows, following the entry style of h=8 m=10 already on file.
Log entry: h=5 m=36
